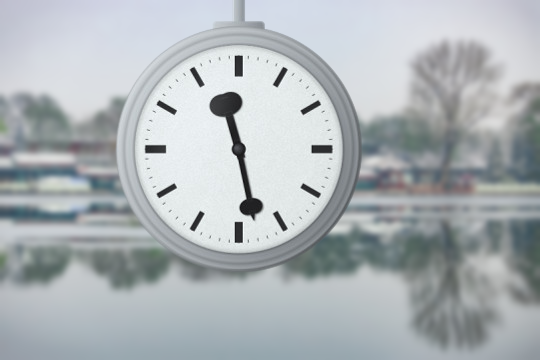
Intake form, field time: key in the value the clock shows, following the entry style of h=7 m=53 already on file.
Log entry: h=11 m=28
